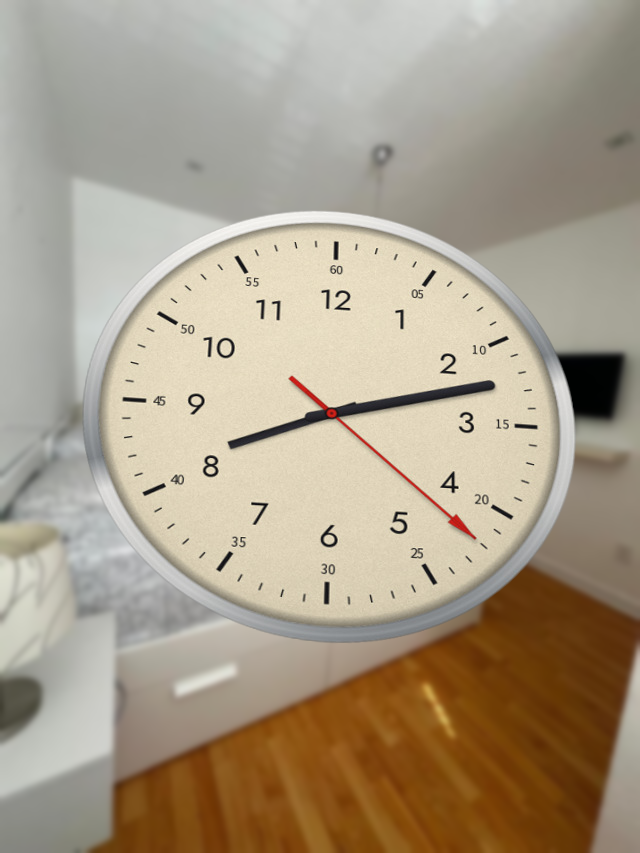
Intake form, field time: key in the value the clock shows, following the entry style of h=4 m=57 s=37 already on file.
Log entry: h=8 m=12 s=22
